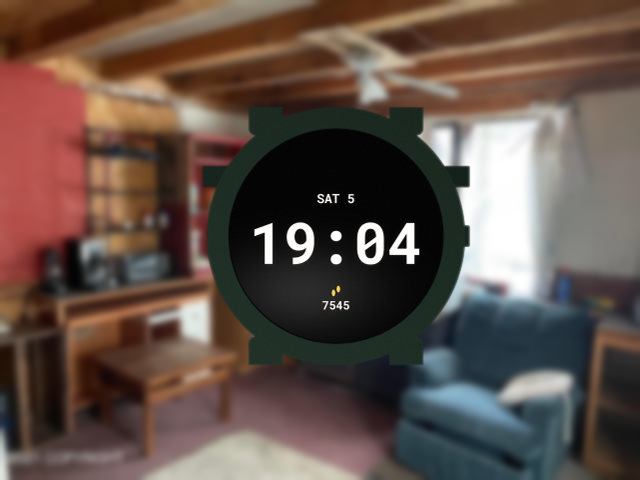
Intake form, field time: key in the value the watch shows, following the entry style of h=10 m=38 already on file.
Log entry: h=19 m=4
